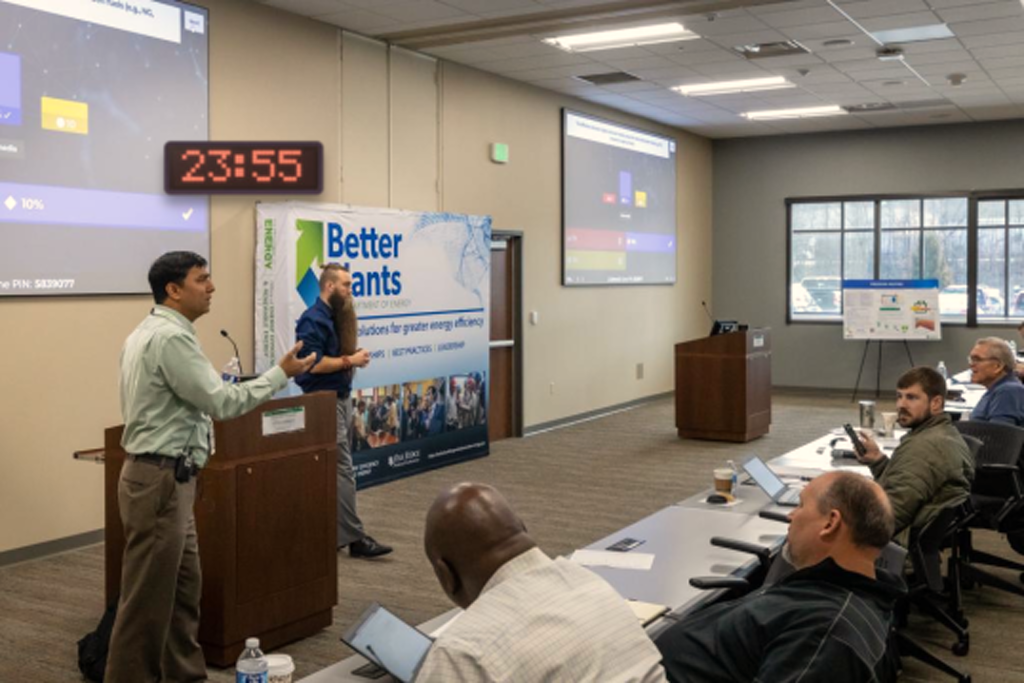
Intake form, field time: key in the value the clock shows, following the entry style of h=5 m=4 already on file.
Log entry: h=23 m=55
